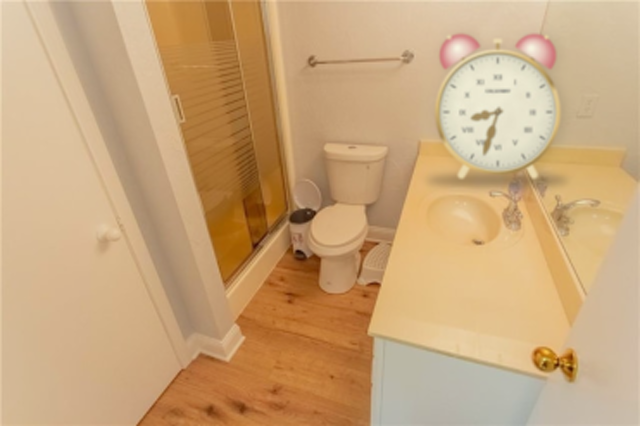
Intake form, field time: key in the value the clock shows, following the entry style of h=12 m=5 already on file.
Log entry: h=8 m=33
